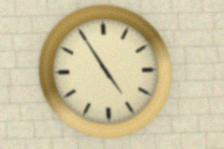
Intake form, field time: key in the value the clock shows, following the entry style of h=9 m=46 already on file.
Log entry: h=4 m=55
